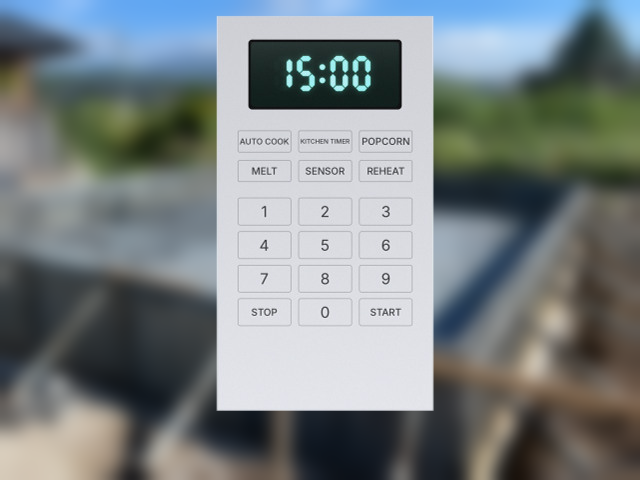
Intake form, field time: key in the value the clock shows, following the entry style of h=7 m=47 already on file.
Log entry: h=15 m=0
